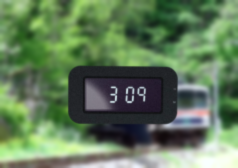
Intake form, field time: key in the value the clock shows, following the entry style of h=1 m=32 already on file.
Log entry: h=3 m=9
